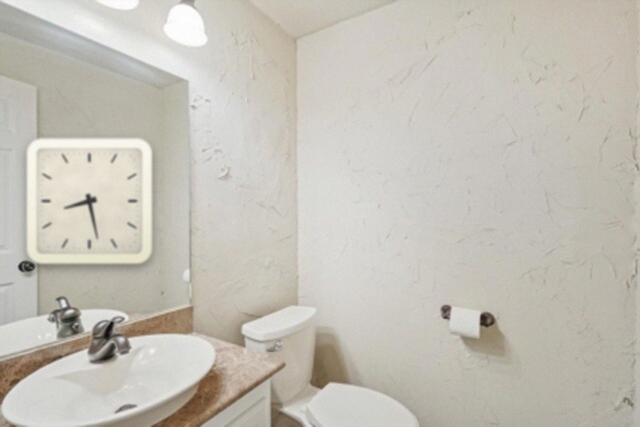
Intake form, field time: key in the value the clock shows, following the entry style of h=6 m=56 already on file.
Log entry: h=8 m=28
